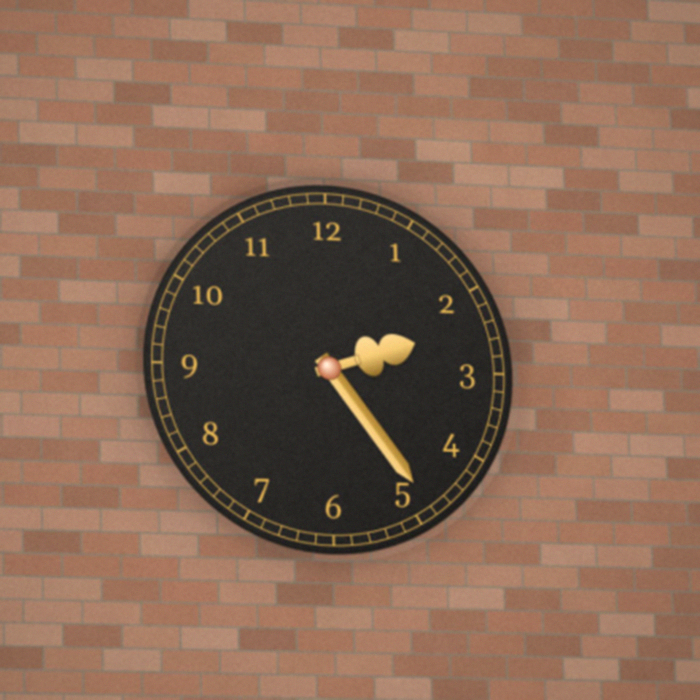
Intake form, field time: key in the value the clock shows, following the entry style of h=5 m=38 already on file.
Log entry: h=2 m=24
